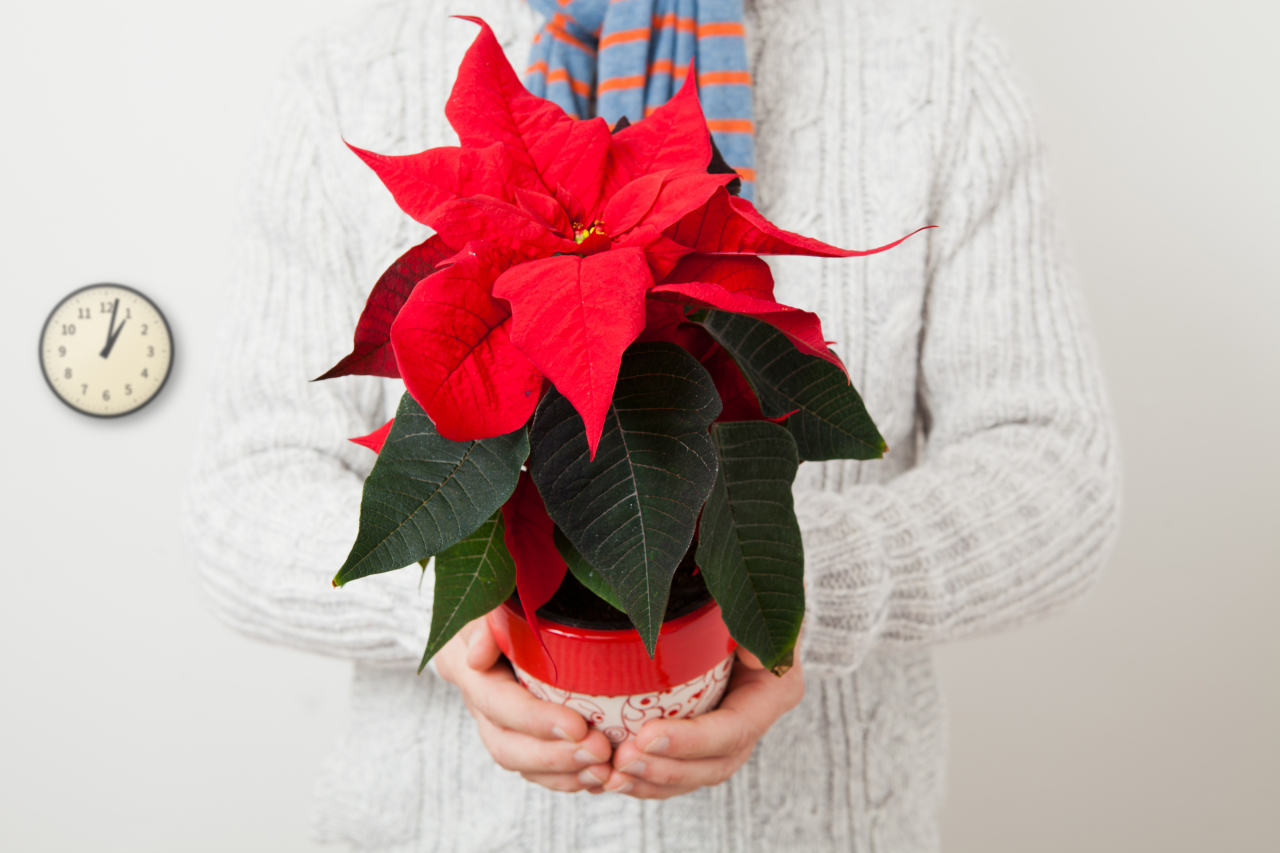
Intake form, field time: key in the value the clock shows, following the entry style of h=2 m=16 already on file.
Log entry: h=1 m=2
